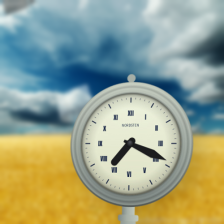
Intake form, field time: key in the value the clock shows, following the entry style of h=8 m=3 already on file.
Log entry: h=7 m=19
